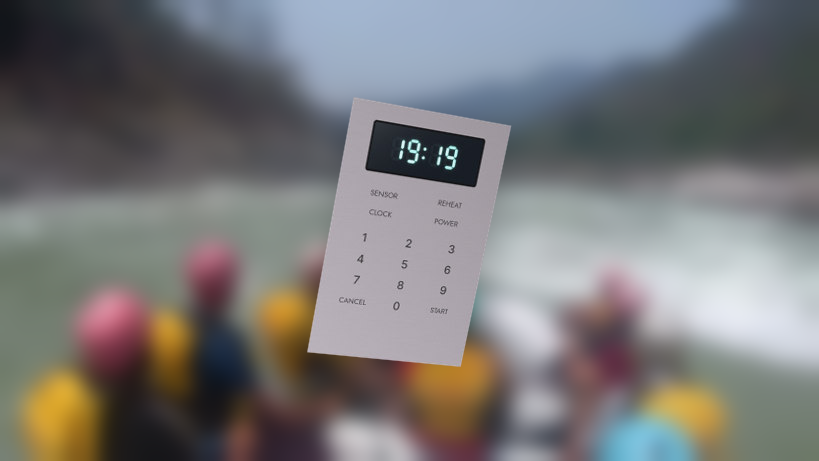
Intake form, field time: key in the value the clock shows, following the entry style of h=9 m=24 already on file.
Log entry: h=19 m=19
